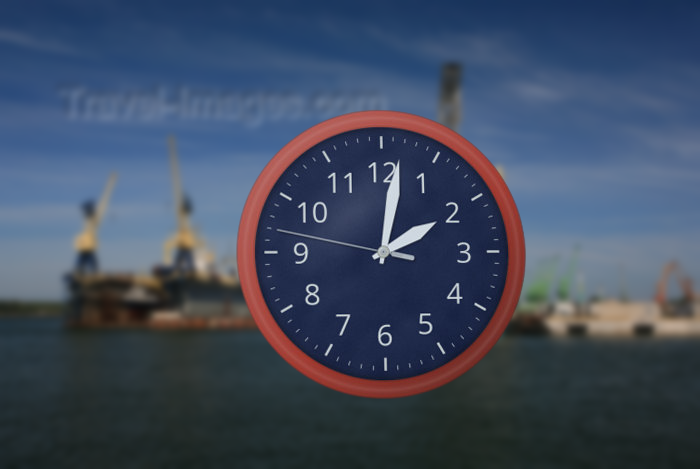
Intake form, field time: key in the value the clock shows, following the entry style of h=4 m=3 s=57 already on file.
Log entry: h=2 m=1 s=47
